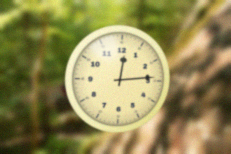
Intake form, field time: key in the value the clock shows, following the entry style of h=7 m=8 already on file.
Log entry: h=12 m=14
